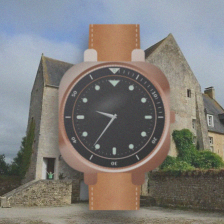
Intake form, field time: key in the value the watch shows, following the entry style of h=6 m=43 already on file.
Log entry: h=9 m=36
